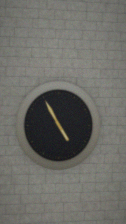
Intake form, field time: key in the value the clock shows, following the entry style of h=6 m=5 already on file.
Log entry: h=4 m=55
